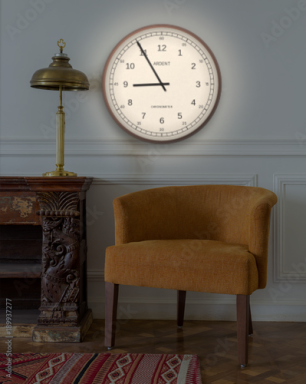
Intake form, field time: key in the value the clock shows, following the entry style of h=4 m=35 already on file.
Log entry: h=8 m=55
